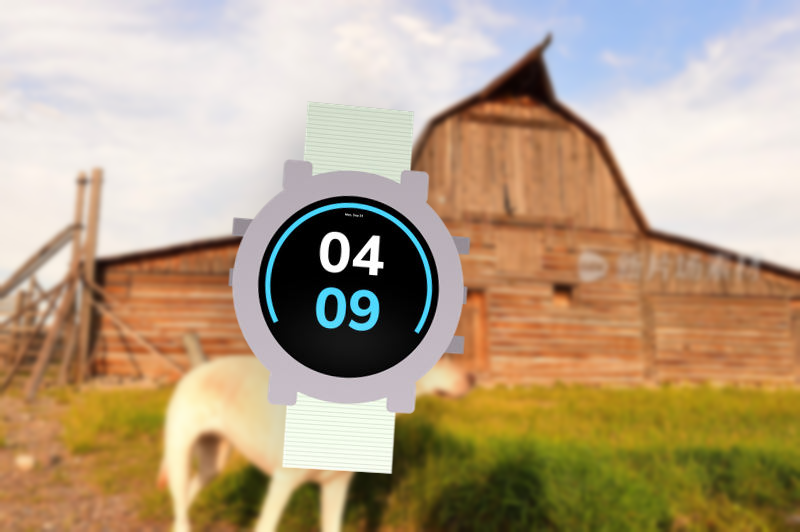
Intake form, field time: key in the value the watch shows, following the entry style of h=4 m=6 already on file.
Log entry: h=4 m=9
